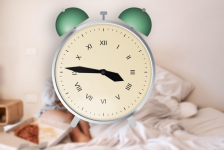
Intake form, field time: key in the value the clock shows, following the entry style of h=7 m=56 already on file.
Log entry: h=3 m=46
